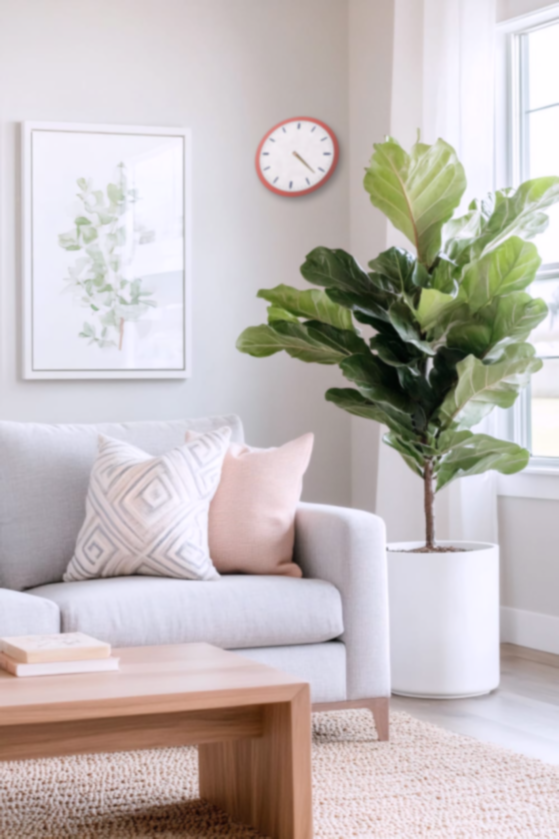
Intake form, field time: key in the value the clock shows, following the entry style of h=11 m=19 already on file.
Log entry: h=4 m=22
